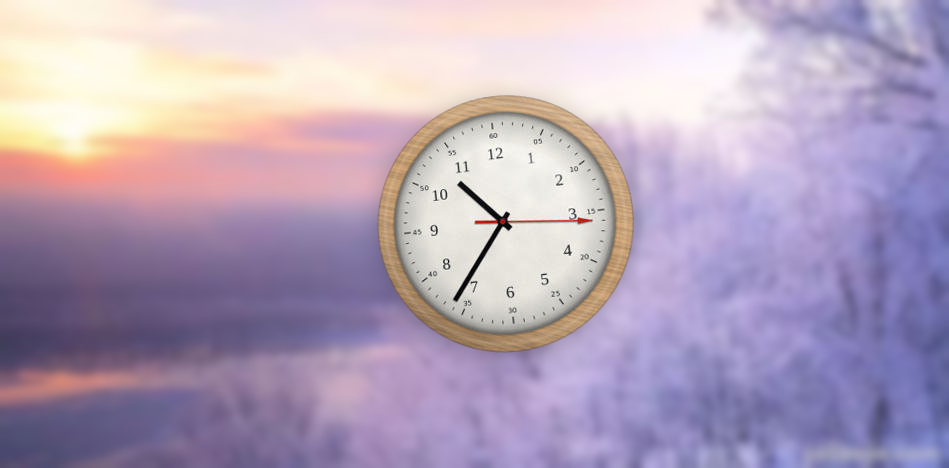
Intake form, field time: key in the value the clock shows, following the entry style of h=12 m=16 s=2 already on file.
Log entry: h=10 m=36 s=16
